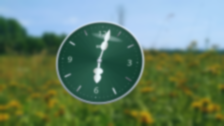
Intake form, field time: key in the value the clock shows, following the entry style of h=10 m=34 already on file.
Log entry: h=6 m=2
